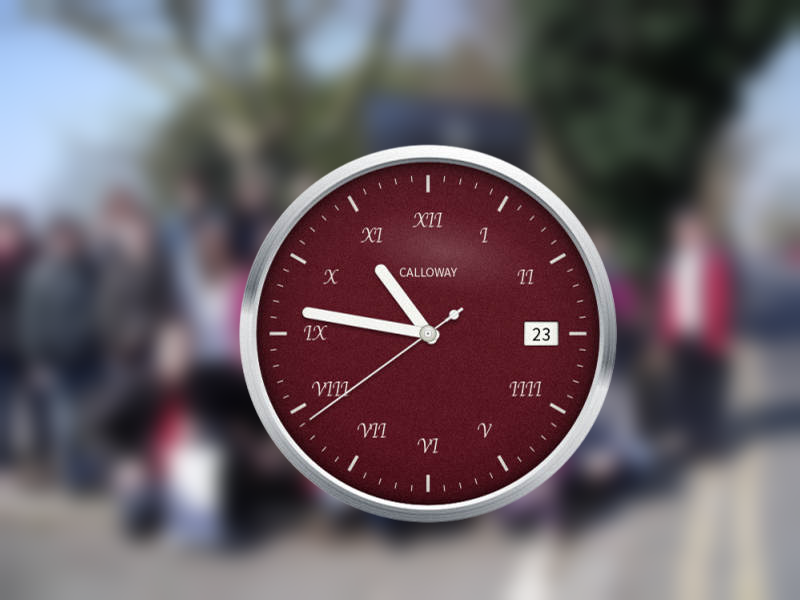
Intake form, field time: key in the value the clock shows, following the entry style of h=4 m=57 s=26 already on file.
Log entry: h=10 m=46 s=39
